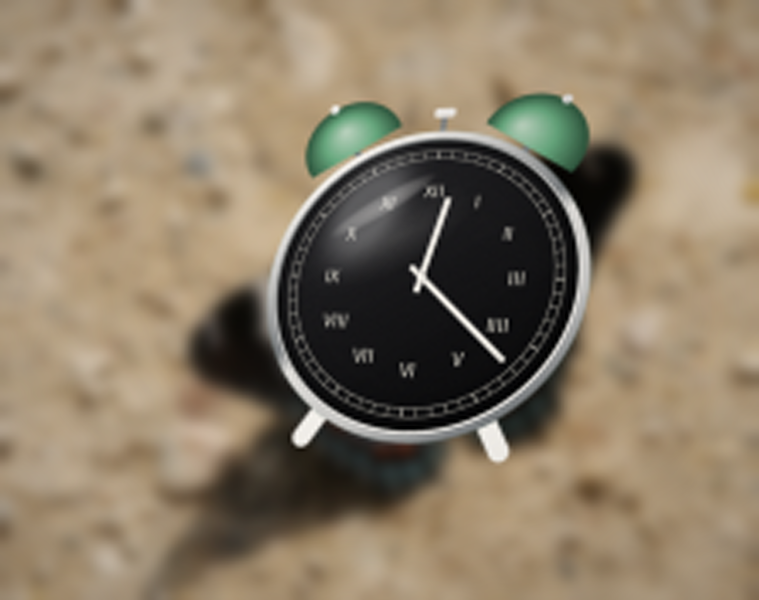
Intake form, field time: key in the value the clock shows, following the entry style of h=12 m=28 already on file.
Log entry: h=12 m=22
